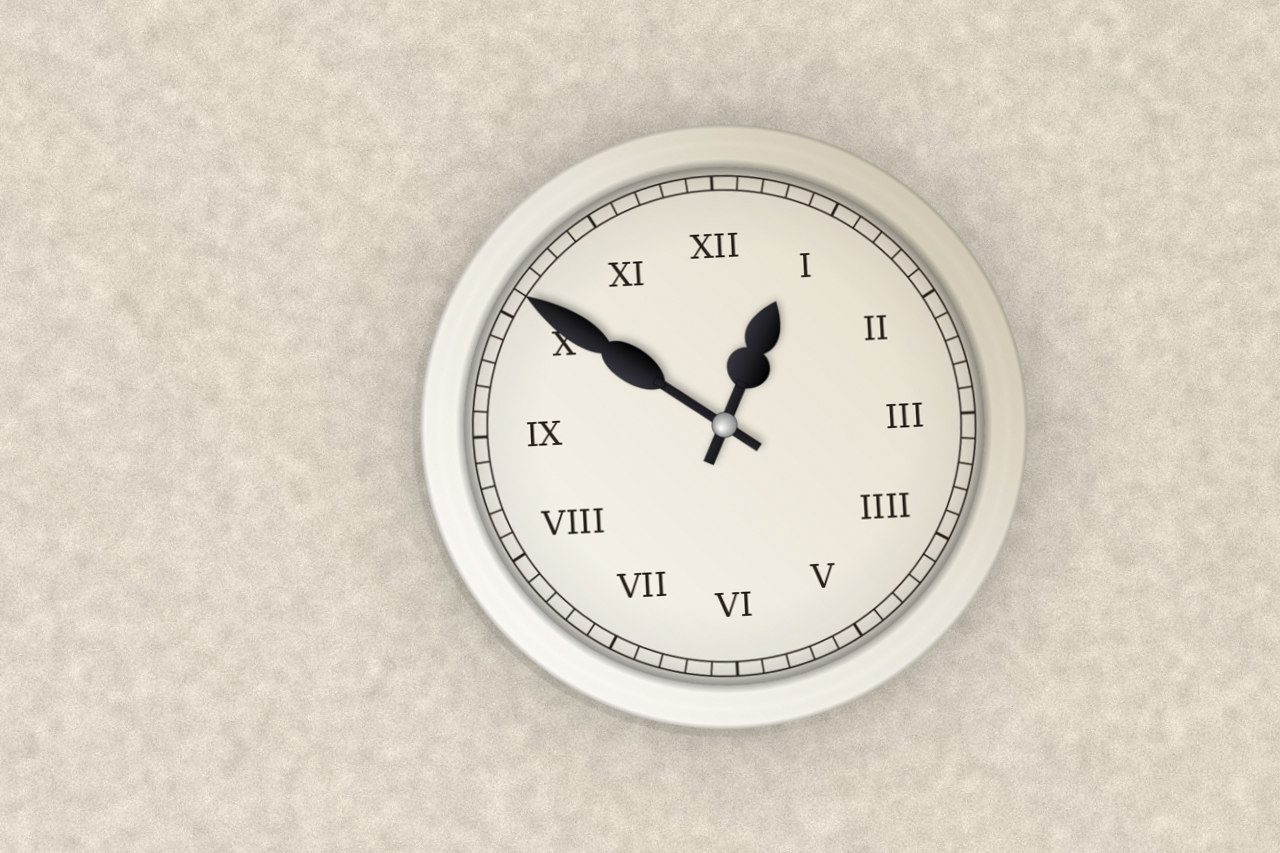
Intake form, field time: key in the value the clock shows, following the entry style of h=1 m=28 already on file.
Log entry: h=12 m=51
